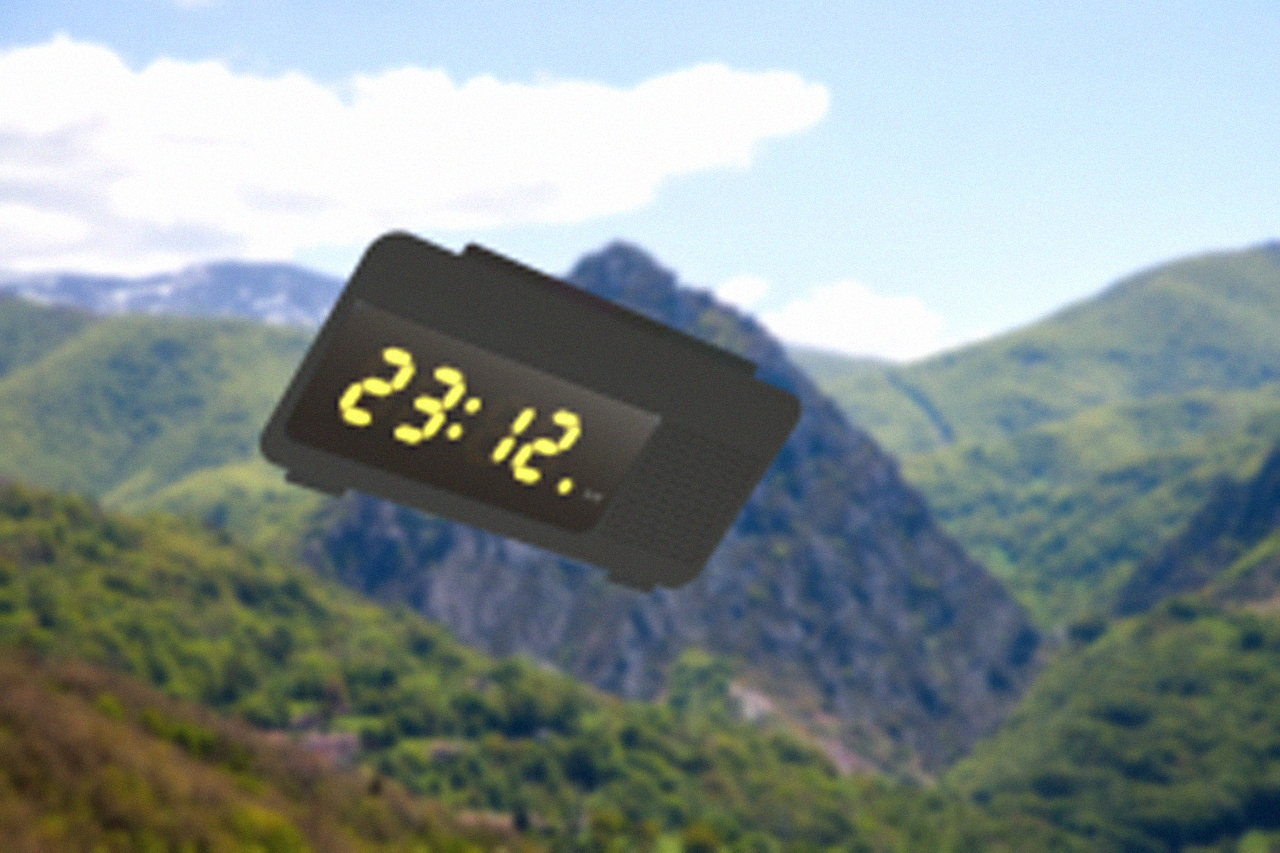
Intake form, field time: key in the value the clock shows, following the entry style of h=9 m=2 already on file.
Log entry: h=23 m=12
